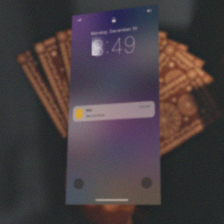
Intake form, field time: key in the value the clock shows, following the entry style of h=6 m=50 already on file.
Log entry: h=8 m=49
